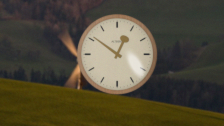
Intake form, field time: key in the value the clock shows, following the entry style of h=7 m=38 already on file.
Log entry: h=12 m=51
